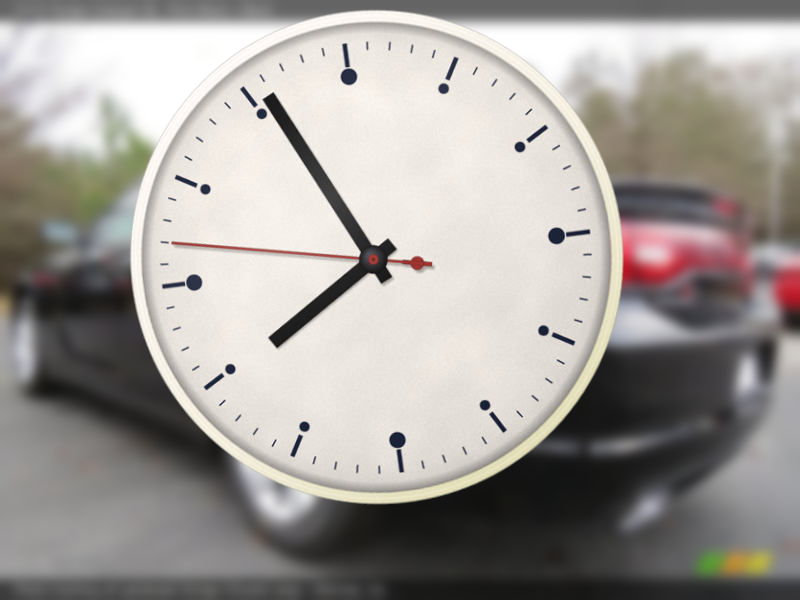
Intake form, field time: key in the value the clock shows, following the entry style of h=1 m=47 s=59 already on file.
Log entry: h=7 m=55 s=47
